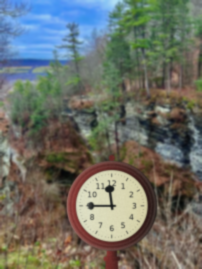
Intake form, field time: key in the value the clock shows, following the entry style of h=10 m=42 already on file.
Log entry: h=11 m=45
